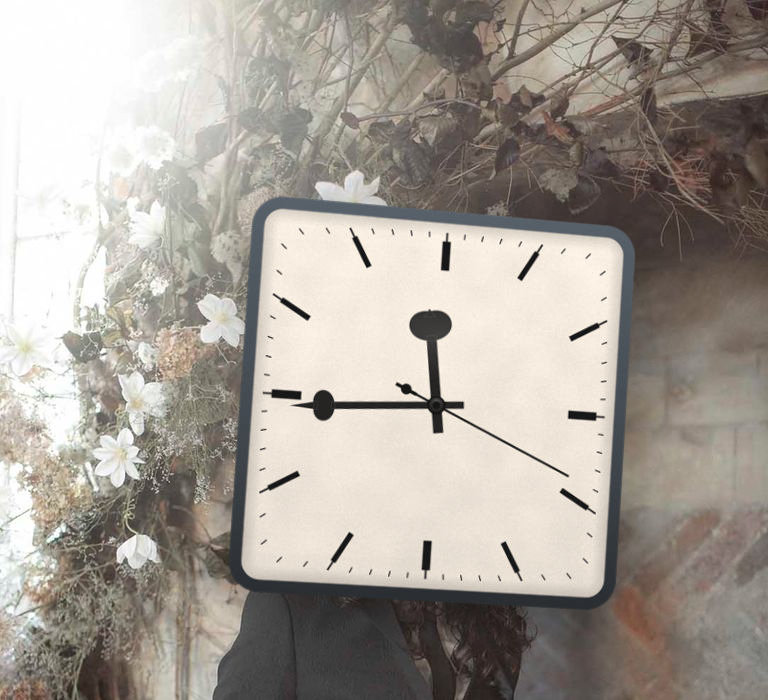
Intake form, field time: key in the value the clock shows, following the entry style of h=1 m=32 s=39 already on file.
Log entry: h=11 m=44 s=19
